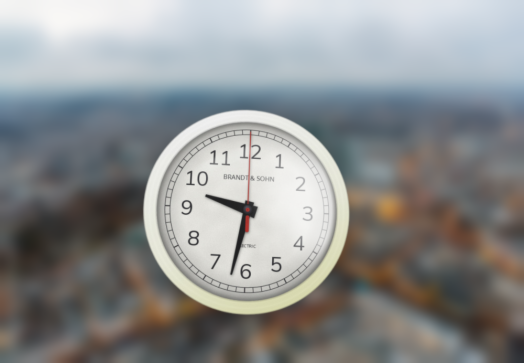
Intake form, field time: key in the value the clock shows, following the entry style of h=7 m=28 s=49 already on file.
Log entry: h=9 m=32 s=0
